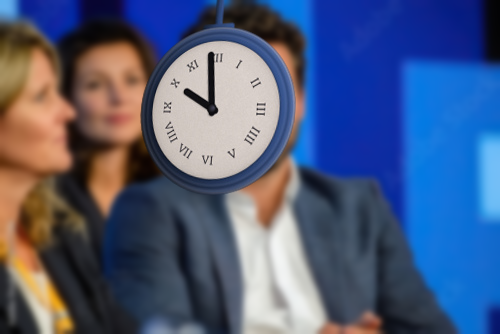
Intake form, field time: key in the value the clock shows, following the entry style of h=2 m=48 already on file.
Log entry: h=9 m=59
